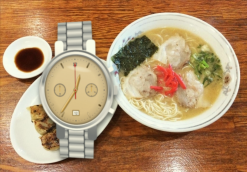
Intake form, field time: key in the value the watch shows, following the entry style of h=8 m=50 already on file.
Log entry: h=12 m=36
